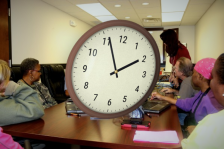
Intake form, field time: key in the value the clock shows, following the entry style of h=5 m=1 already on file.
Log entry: h=1 m=56
